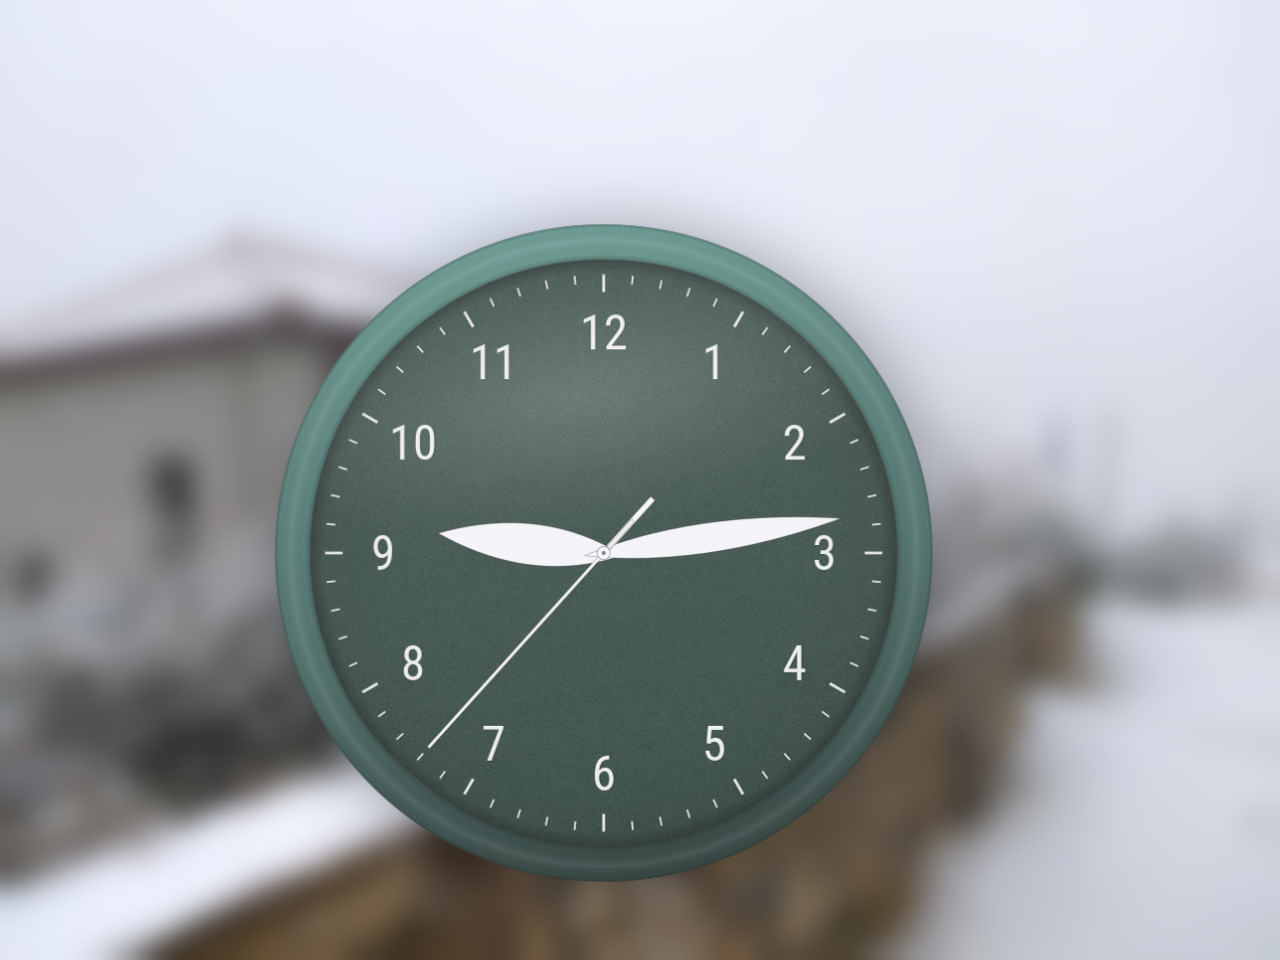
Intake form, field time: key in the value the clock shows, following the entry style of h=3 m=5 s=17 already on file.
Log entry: h=9 m=13 s=37
